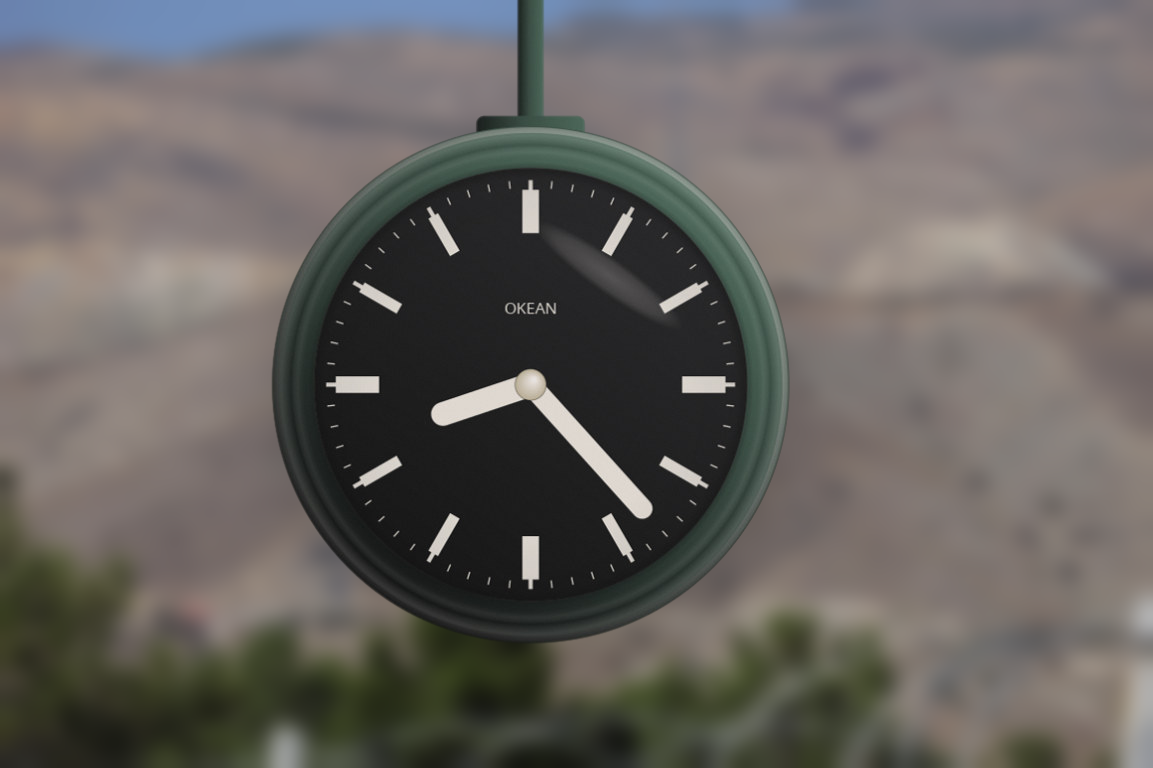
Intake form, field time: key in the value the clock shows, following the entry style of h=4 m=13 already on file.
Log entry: h=8 m=23
